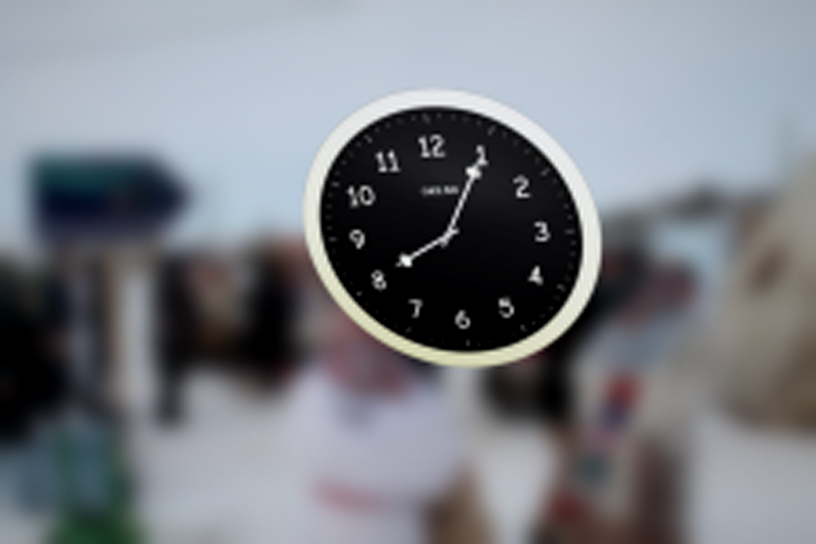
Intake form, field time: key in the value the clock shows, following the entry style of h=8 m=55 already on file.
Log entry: h=8 m=5
